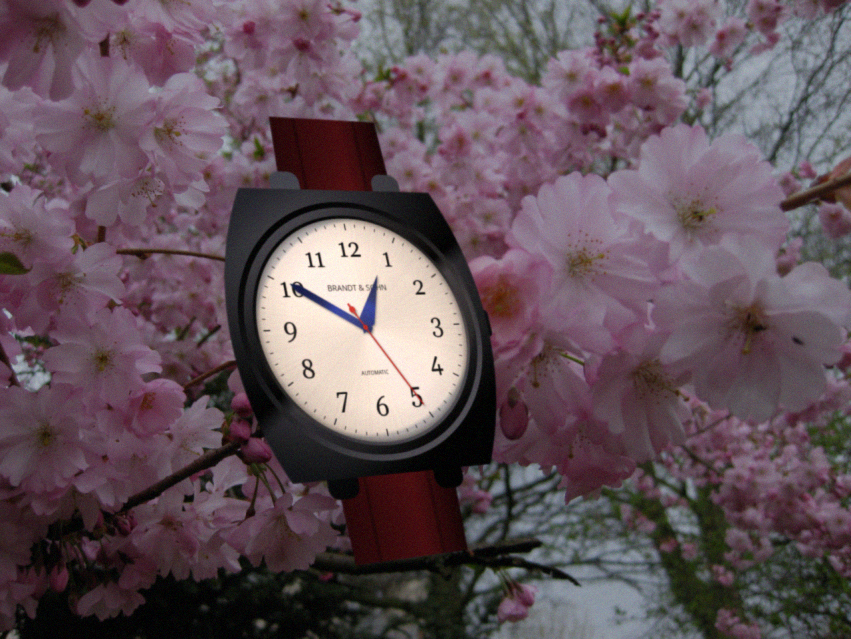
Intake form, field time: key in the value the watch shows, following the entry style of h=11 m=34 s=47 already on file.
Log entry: h=12 m=50 s=25
